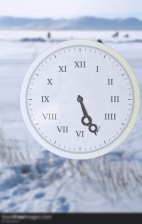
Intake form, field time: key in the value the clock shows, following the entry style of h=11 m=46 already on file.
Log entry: h=5 m=26
